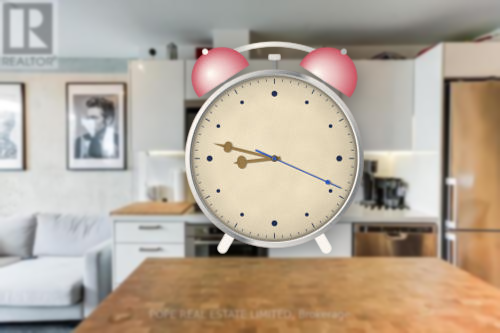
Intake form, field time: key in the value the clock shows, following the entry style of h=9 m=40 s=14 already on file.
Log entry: h=8 m=47 s=19
